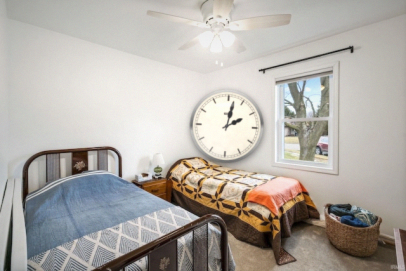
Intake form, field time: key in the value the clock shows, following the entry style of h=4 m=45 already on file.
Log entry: h=2 m=2
